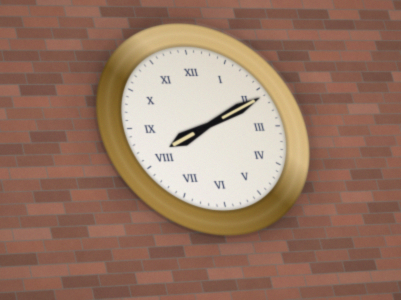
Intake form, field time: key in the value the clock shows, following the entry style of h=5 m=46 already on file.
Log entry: h=8 m=11
